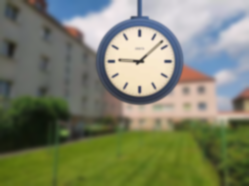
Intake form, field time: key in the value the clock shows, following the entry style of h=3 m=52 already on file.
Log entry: h=9 m=8
